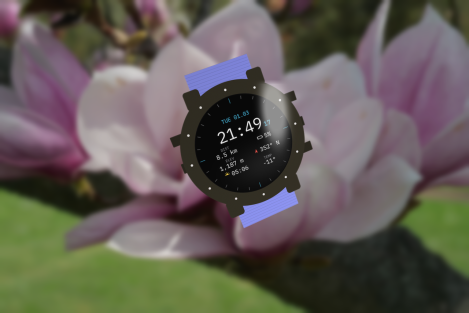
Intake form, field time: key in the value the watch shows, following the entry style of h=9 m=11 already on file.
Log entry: h=21 m=49
